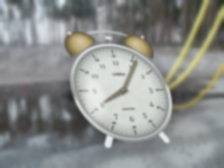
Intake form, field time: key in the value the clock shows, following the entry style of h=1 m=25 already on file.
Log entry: h=8 m=6
